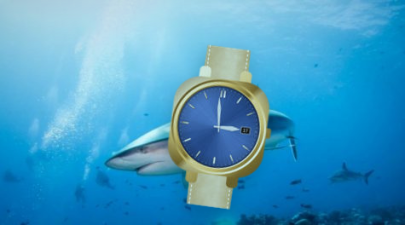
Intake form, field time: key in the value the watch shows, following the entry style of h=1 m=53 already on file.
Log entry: h=2 m=59
